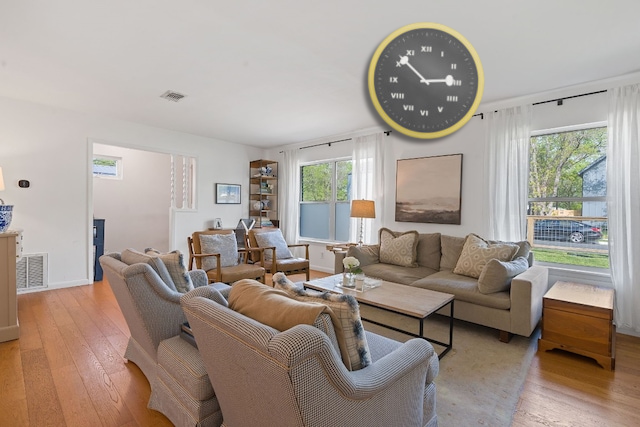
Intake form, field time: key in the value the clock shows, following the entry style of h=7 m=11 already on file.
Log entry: h=2 m=52
